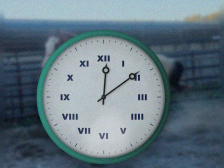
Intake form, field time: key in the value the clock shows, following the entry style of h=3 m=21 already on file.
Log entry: h=12 m=9
